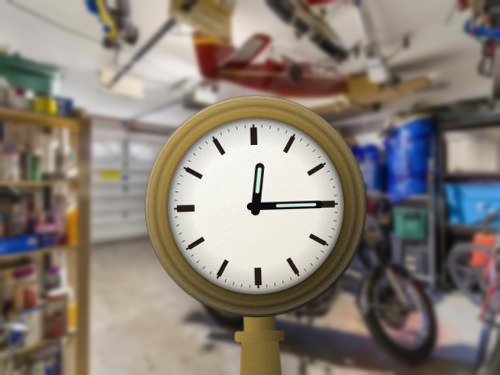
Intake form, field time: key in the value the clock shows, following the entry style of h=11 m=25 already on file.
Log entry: h=12 m=15
